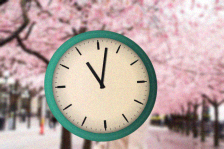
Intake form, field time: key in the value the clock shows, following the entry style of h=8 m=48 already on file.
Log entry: h=11 m=2
